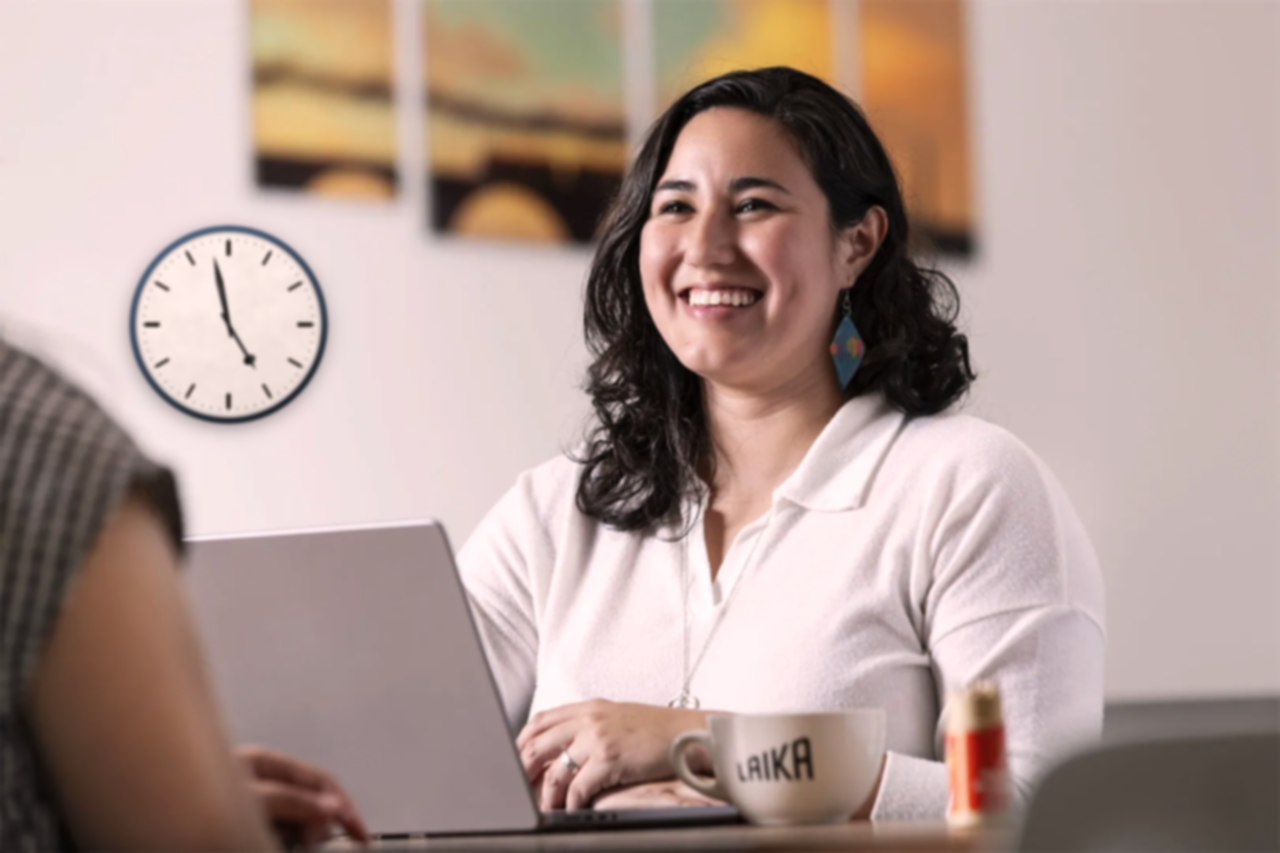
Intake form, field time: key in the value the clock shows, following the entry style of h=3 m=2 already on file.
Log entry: h=4 m=58
